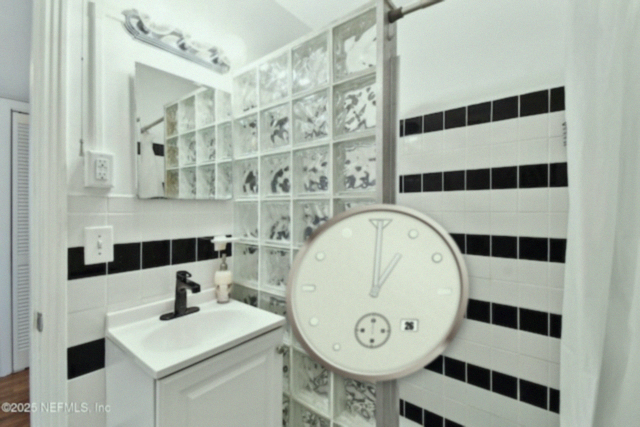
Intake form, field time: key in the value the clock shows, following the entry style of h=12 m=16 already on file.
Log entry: h=1 m=0
